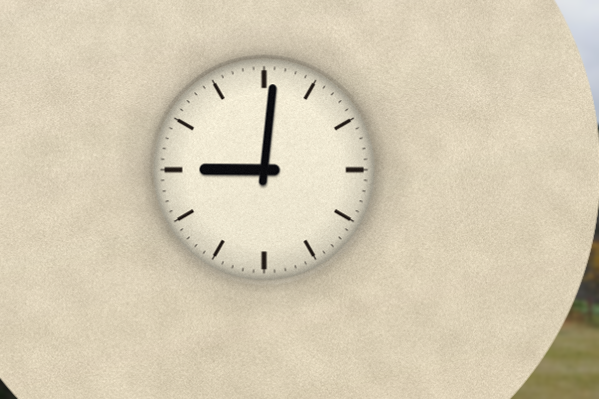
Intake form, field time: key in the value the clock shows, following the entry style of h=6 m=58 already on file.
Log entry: h=9 m=1
